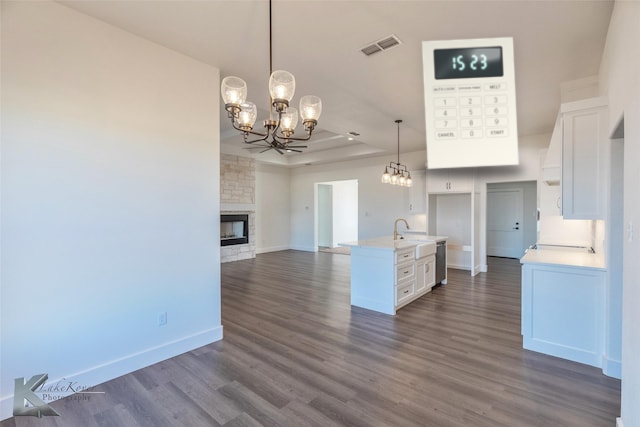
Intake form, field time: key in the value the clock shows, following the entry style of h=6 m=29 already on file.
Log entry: h=15 m=23
